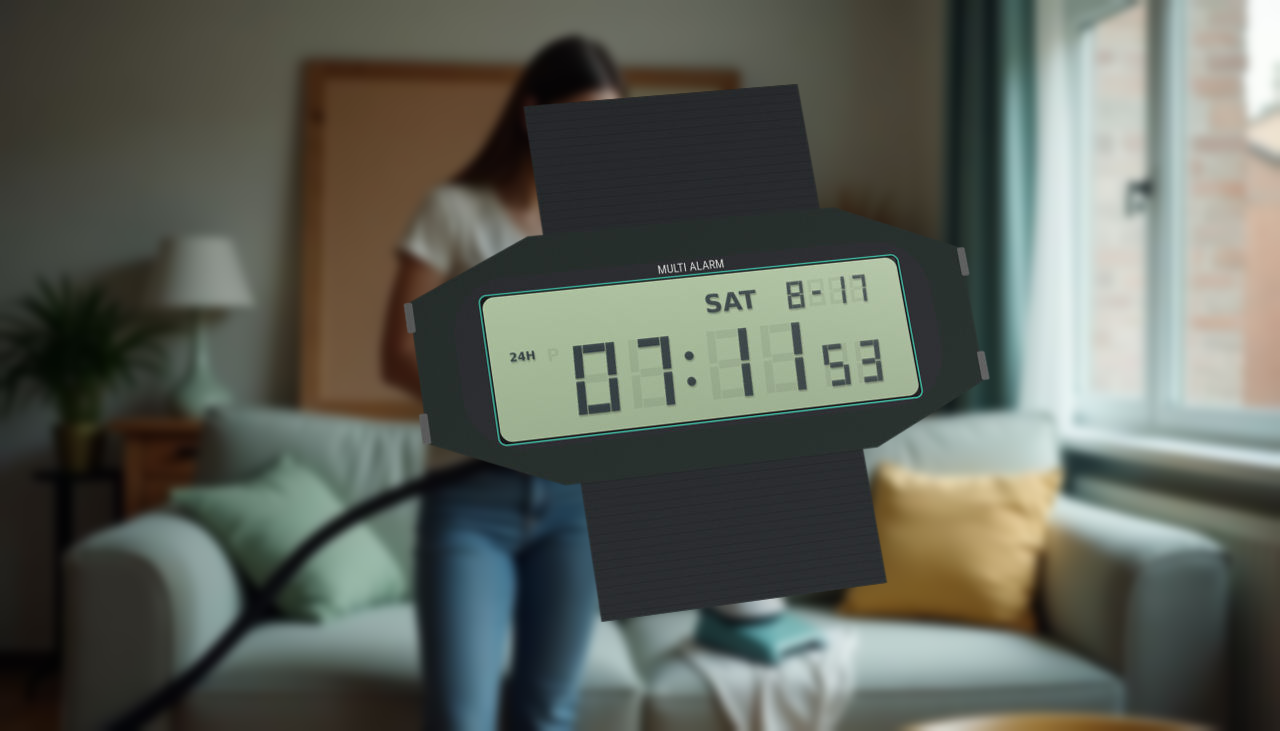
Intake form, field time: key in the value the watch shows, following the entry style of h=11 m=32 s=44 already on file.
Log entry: h=7 m=11 s=53
